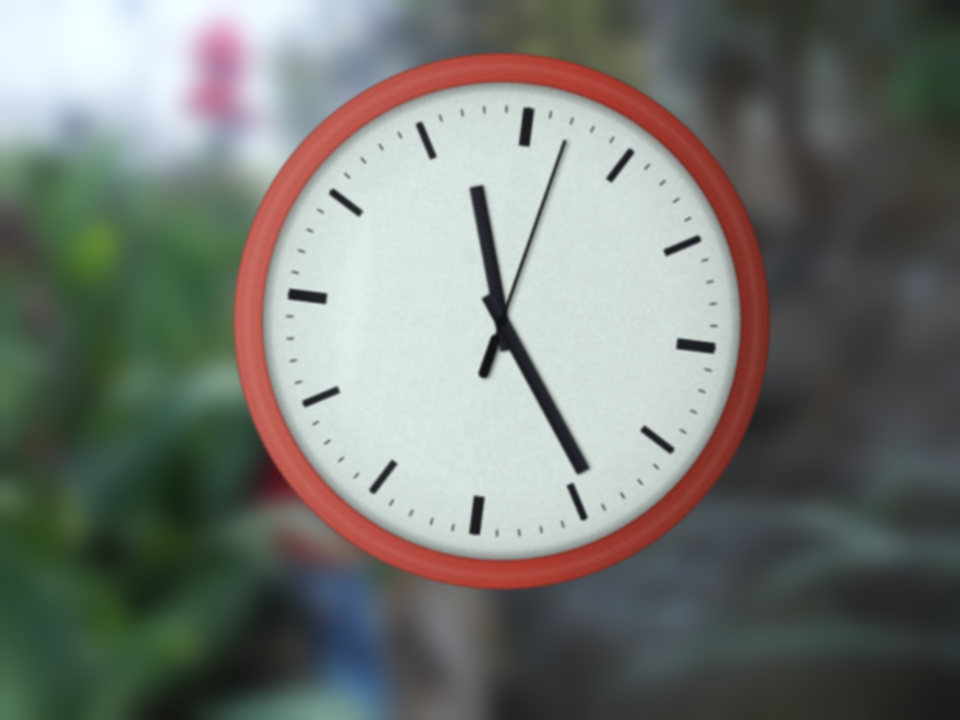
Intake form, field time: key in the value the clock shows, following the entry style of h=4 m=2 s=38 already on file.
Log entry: h=11 m=24 s=2
